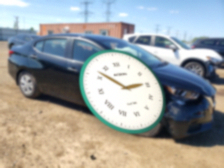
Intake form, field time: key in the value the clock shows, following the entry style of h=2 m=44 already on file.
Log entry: h=2 m=52
